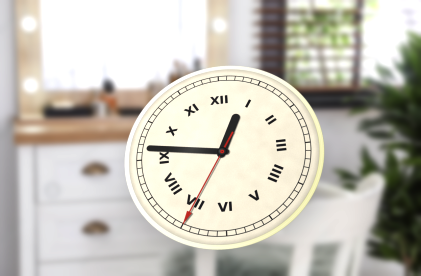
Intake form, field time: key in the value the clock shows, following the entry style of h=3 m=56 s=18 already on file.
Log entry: h=12 m=46 s=35
